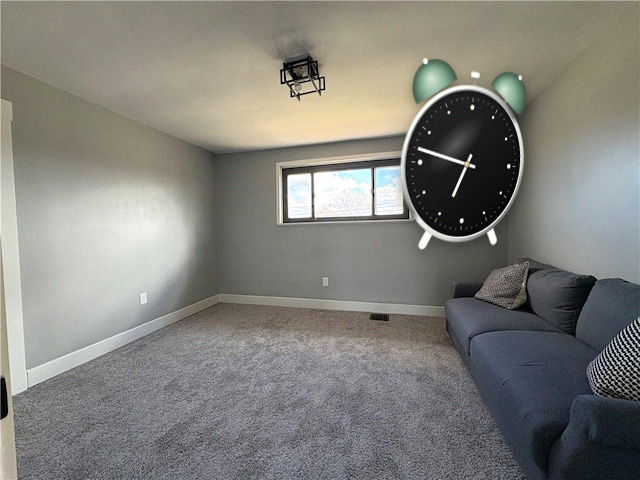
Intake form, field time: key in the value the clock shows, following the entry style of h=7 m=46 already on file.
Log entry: h=6 m=47
